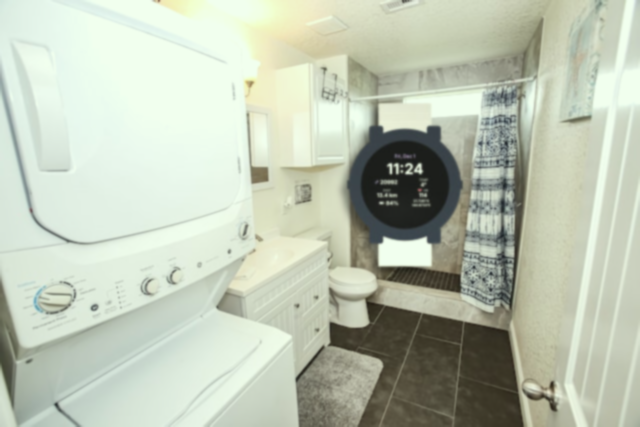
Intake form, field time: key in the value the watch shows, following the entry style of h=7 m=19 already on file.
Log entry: h=11 m=24
